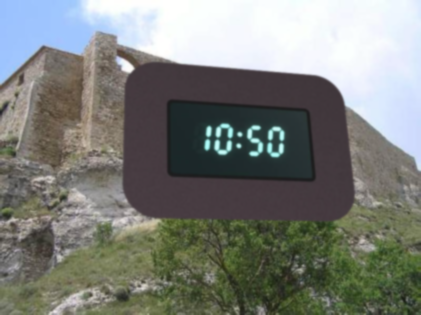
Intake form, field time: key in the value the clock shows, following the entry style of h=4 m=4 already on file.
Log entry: h=10 m=50
